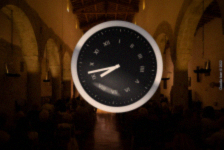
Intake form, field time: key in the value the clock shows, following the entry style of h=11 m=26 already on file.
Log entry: h=8 m=47
